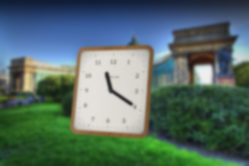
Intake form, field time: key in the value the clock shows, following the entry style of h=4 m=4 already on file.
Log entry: h=11 m=20
